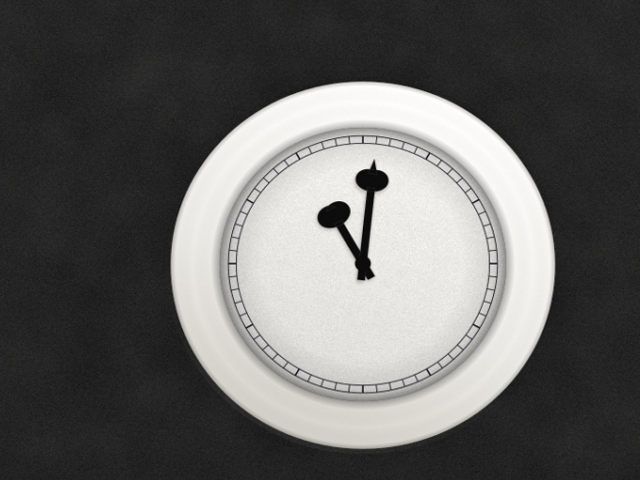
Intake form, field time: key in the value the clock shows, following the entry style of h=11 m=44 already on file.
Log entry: h=11 m=1
